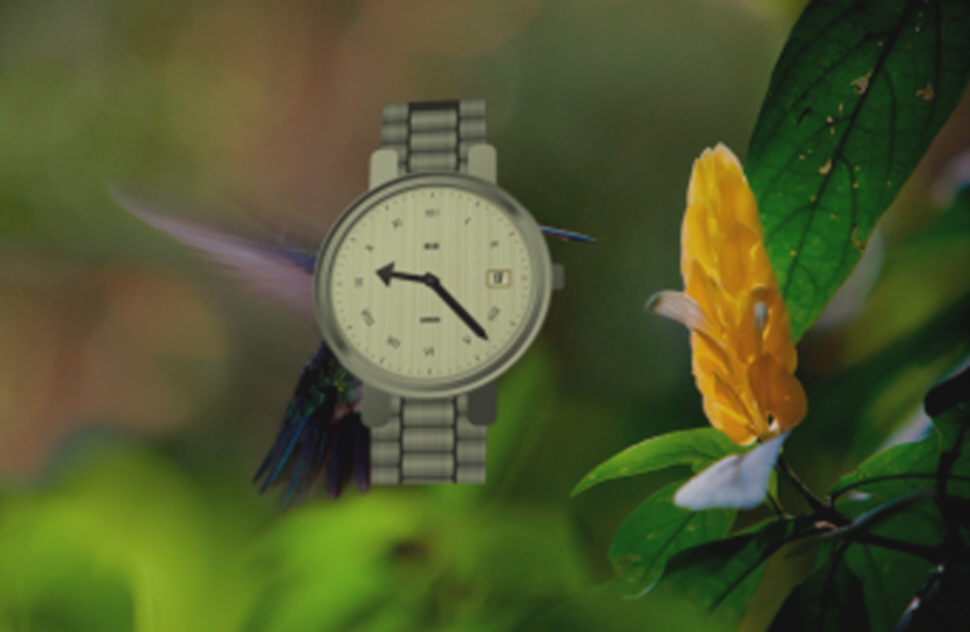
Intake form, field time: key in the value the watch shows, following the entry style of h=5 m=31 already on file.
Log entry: h=9 m=23
